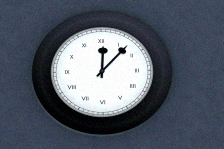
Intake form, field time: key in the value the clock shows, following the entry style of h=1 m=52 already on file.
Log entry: h=12 m=7
